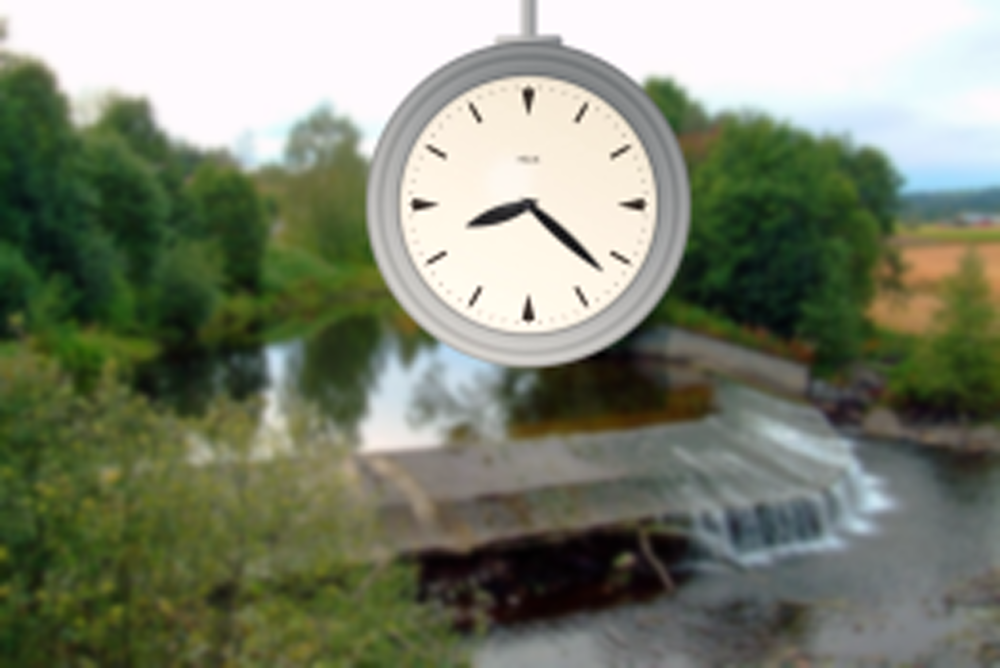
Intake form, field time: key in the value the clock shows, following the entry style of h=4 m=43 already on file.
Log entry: h=8 m=22
